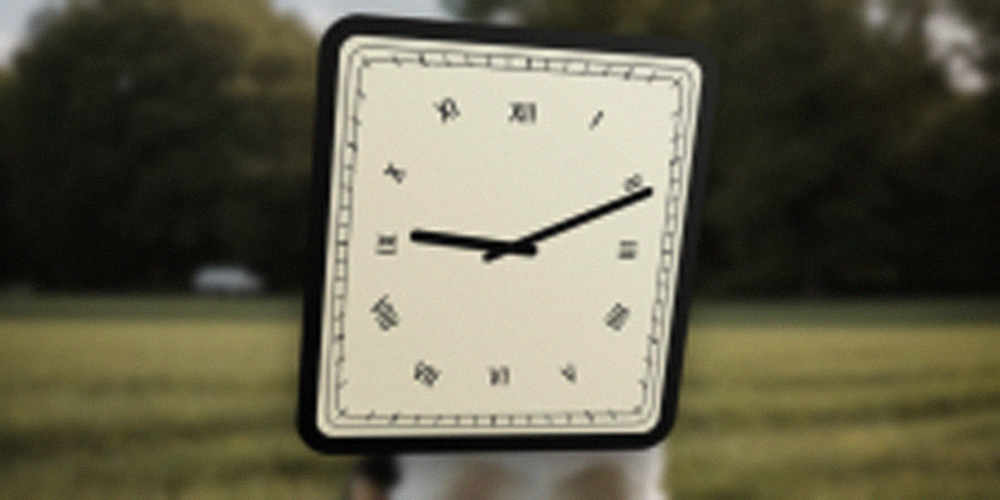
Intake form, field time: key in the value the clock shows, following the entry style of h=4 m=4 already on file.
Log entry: h=9 m=11
